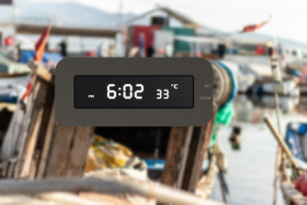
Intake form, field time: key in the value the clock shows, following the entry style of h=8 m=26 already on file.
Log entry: h=6 m=2
